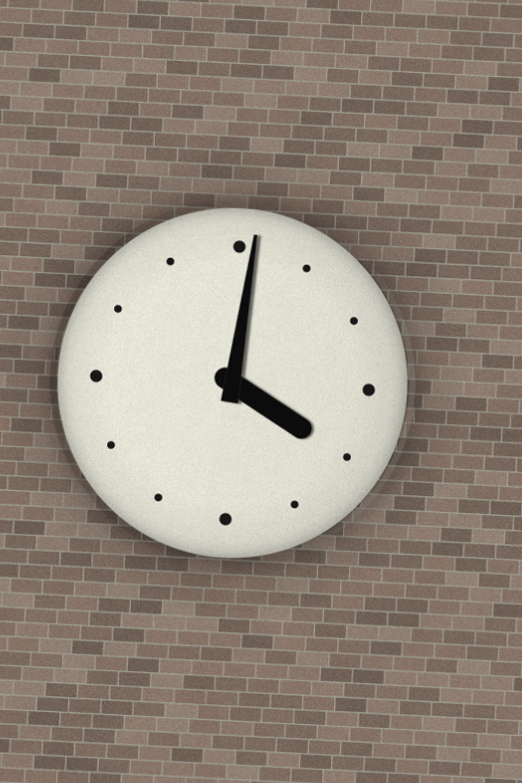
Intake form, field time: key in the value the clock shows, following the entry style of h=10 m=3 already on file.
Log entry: h=4 m=1
